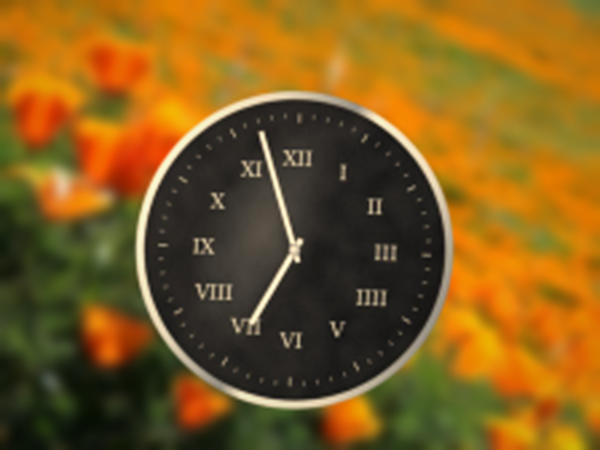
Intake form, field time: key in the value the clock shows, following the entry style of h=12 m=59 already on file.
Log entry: h=6 m=57
